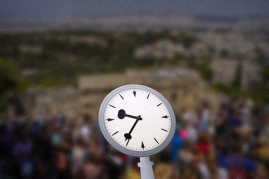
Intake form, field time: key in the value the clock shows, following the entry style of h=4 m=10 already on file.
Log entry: h=9 m=36
